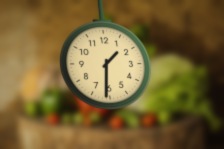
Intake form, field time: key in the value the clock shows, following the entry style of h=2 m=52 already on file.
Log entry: h=1 m=31
